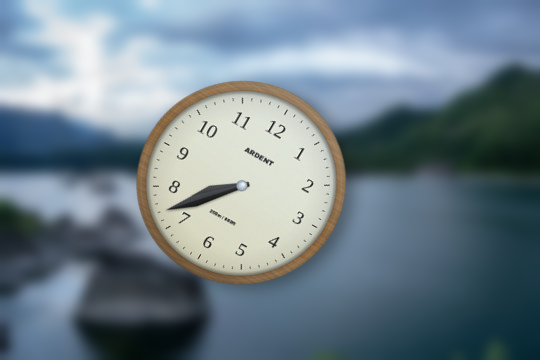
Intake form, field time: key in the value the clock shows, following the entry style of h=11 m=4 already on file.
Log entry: h=7 m=37
